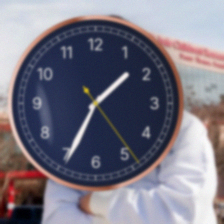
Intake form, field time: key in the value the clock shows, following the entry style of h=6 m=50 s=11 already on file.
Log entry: h=1 m=34 s=24
